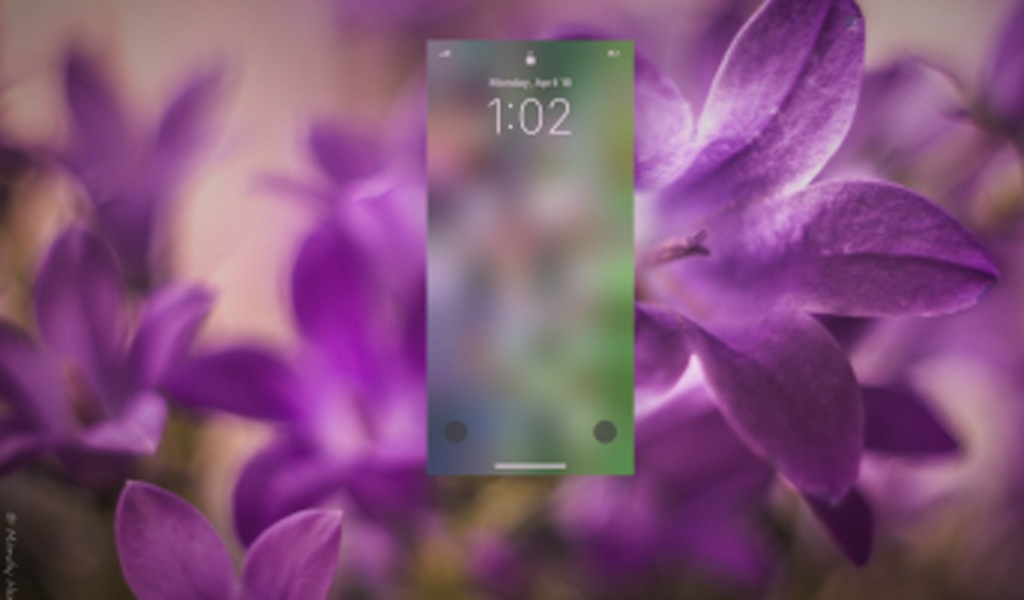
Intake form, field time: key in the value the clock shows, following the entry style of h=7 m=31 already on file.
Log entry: h=1 m=2
